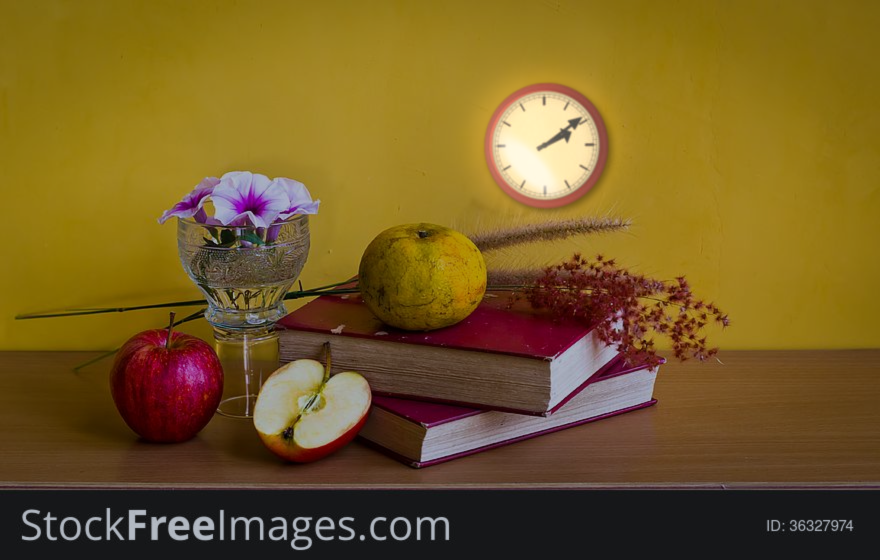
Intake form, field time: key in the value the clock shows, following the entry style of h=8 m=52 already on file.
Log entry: h=2 m=9
